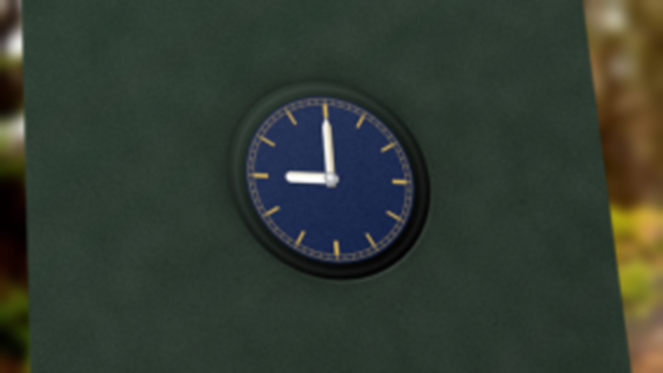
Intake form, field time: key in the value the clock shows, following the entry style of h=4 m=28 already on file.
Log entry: h=9 m=0
